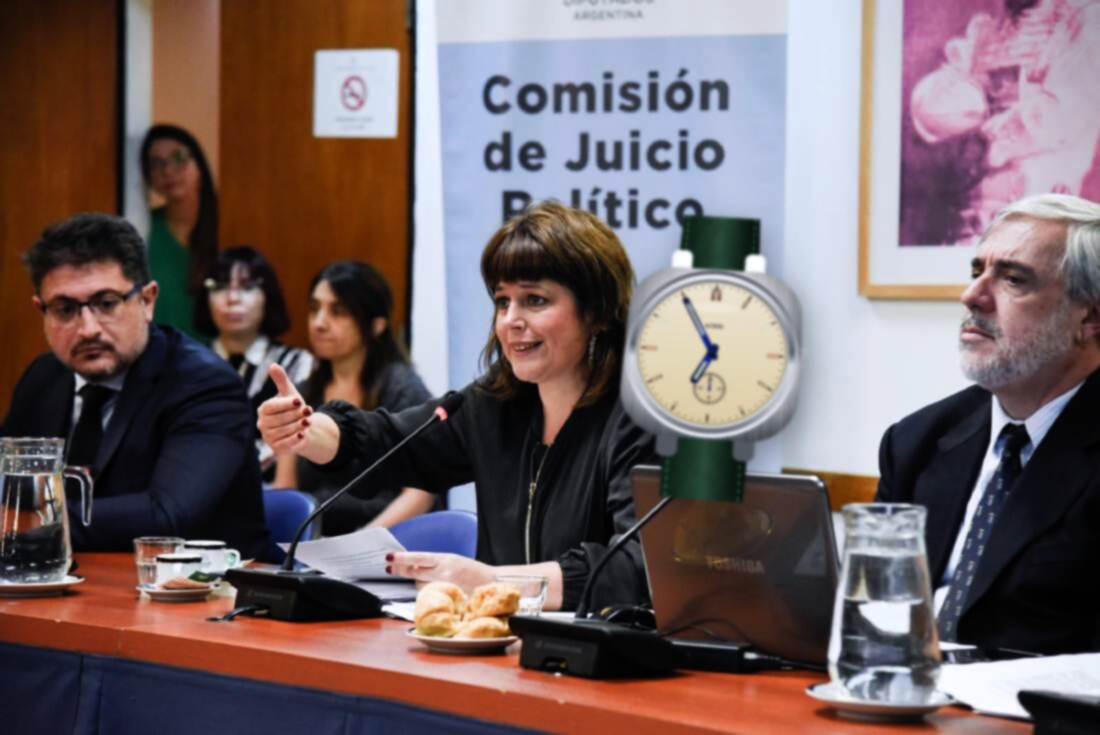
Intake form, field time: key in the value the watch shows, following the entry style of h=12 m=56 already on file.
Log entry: h=6 m=55
